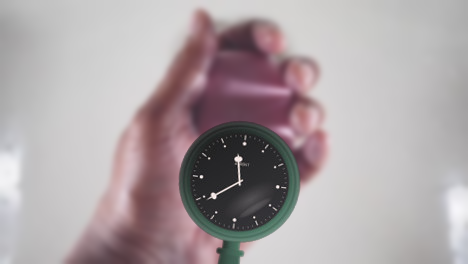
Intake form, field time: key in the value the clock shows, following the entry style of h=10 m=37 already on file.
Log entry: h=11 m=39
